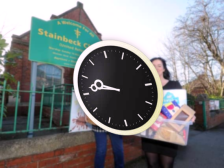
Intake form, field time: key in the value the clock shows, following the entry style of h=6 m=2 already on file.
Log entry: h=9 m=47
